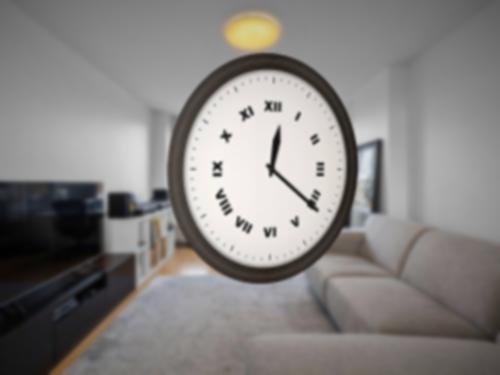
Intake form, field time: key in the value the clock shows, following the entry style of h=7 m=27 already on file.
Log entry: h=12 m=21
